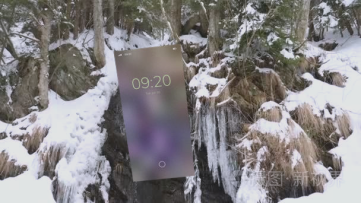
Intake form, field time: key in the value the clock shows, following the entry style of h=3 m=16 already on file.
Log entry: h=9 m=20
